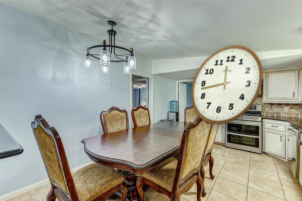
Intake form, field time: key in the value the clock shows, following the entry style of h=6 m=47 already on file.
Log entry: h=11 m=43
